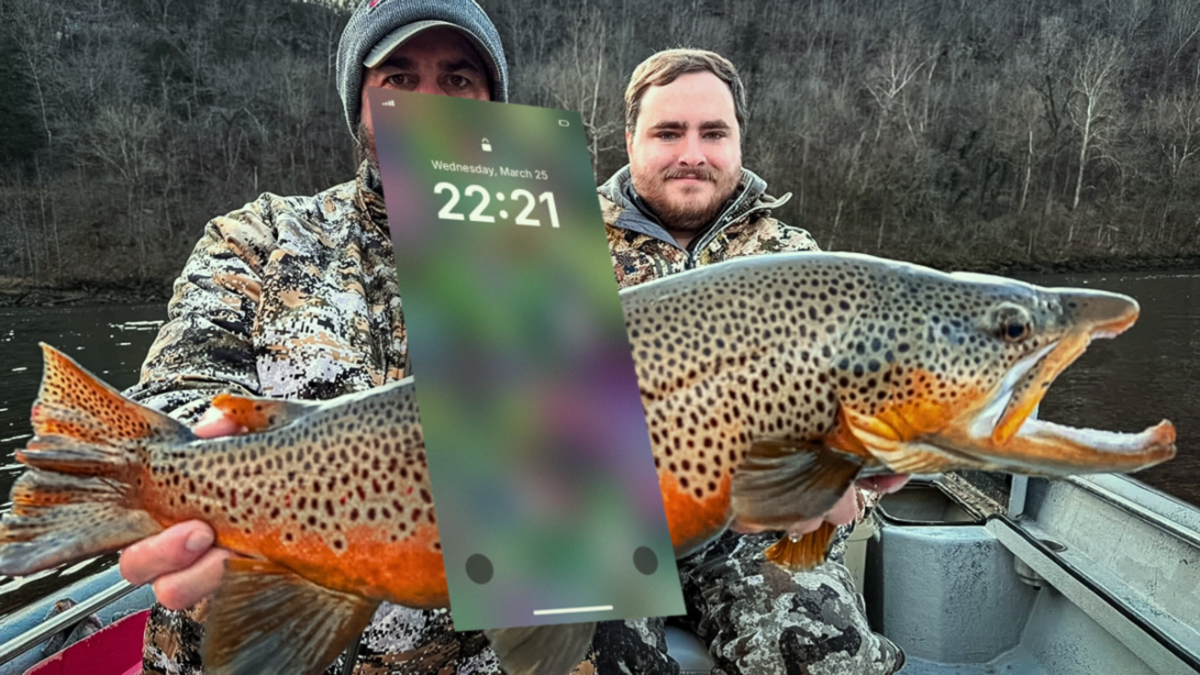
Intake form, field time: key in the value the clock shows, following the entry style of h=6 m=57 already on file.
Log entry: h=22 m=21
